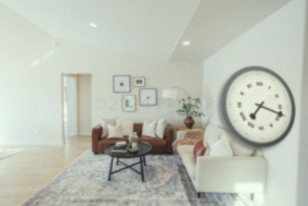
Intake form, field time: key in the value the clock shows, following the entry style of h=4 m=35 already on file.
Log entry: h=7 m=18
